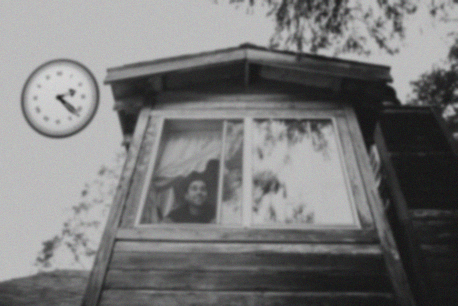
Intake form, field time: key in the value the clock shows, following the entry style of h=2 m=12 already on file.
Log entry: h=2 m=22
